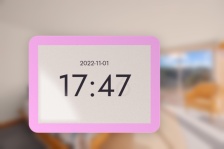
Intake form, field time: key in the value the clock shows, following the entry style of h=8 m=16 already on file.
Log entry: h=17 m=47
